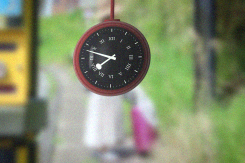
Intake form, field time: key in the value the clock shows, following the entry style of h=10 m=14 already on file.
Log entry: h=7 m=48
